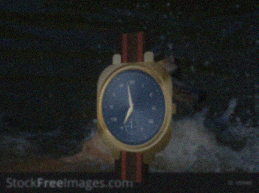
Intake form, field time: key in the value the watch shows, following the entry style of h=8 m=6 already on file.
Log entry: h=6 m=58
